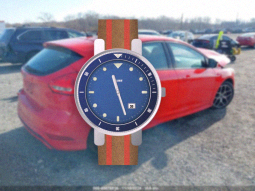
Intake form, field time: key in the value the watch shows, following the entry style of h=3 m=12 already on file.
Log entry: h=11 m=27
